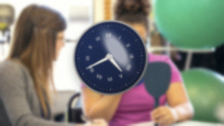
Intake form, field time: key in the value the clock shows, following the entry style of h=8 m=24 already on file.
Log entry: h=4 m=41
